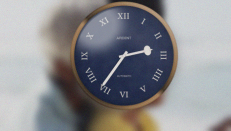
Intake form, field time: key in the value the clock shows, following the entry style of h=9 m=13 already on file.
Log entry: h=2 m=36
